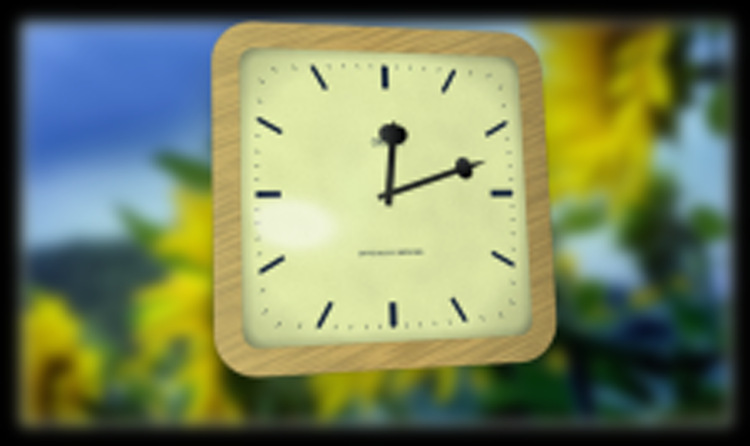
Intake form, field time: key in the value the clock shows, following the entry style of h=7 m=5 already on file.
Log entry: h=12 m=12
